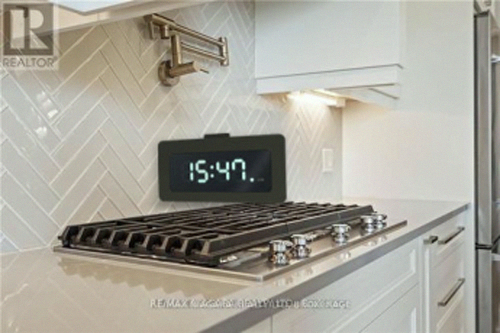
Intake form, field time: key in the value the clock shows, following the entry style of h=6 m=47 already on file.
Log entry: h=15 m=47
